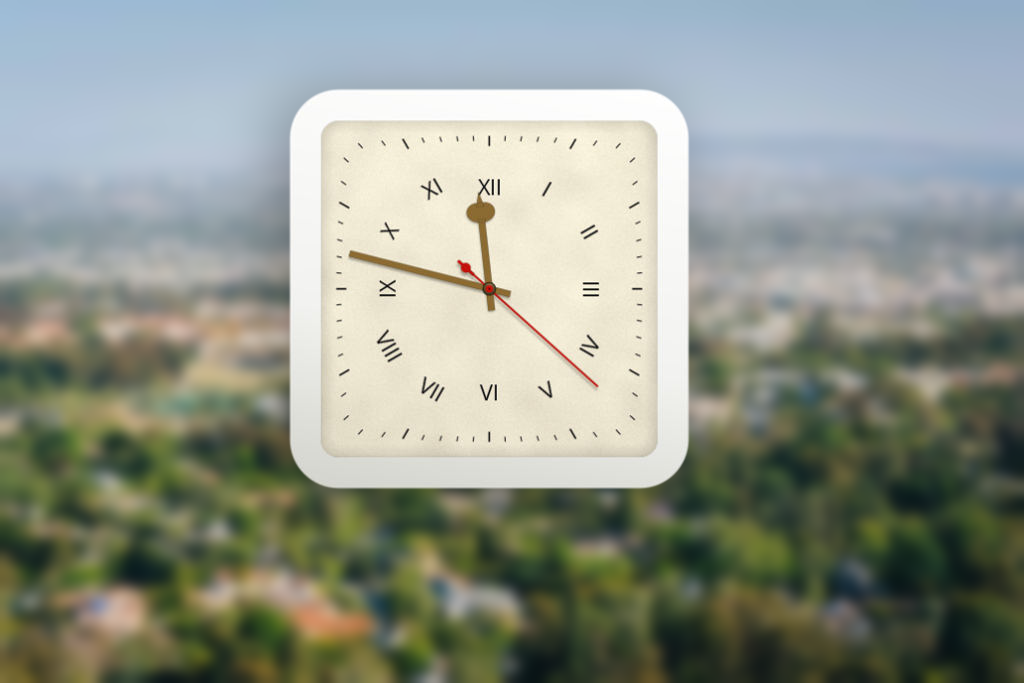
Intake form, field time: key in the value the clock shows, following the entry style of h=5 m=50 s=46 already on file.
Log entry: h=11 m=47 s=22
